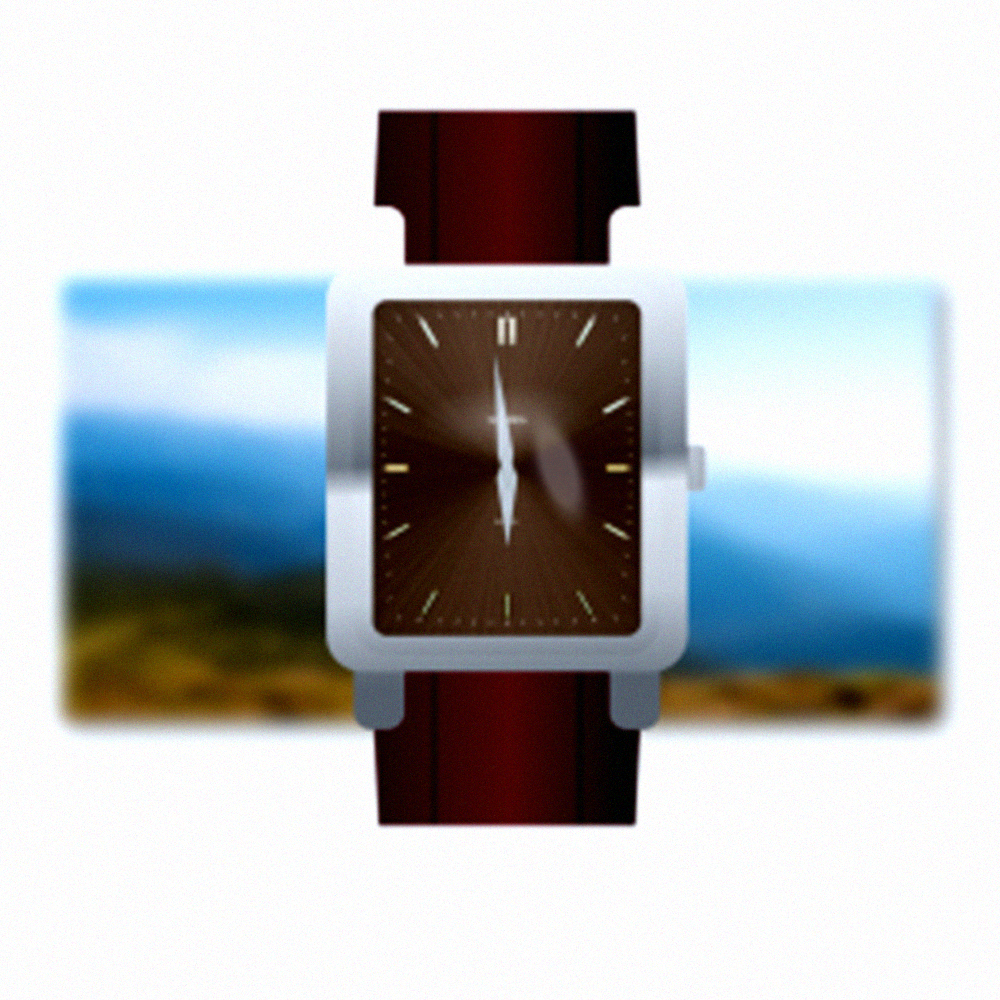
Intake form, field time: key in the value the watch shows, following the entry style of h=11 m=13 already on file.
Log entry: h=5 m=59
